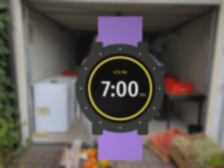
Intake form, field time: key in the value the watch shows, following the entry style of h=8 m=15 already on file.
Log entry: h=7 m=0
